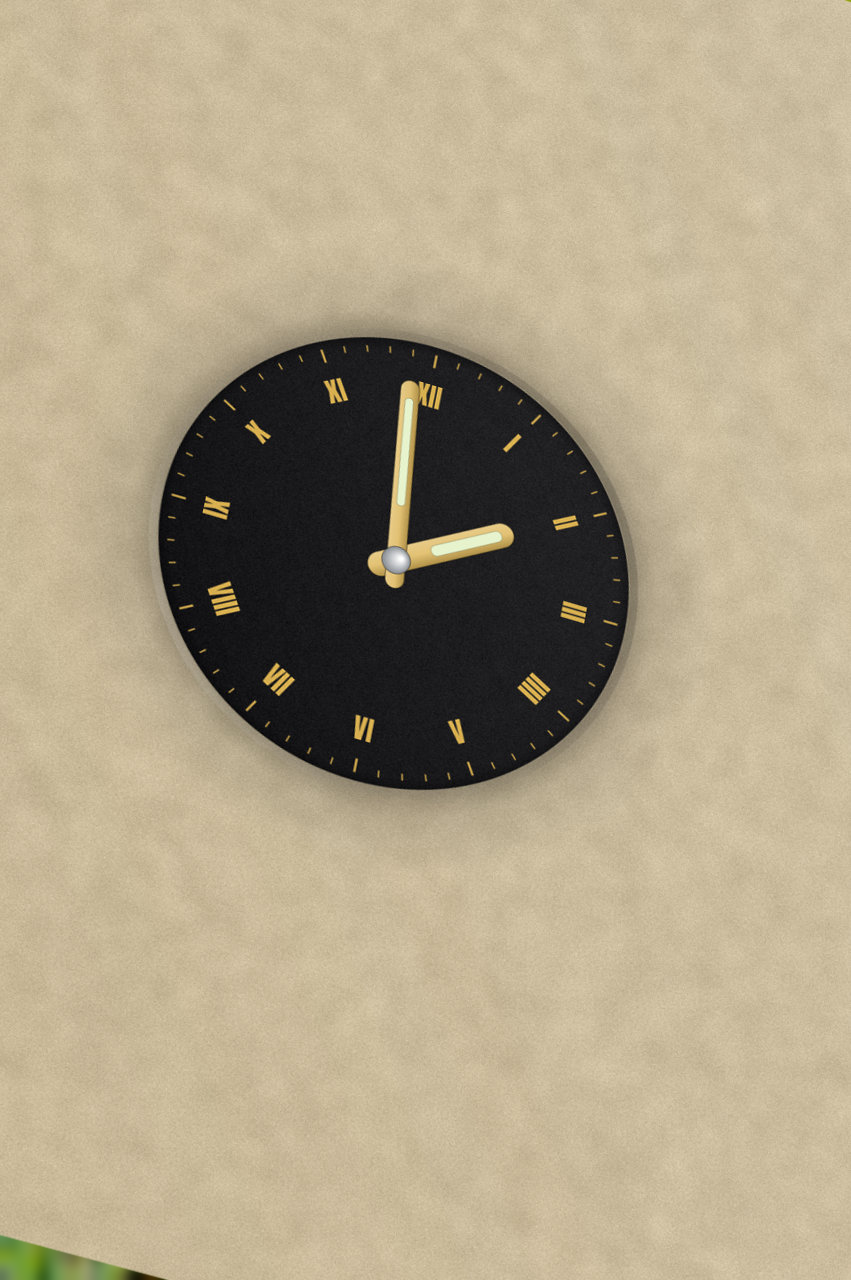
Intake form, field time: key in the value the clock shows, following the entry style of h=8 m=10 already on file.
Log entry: h=1 m=59
